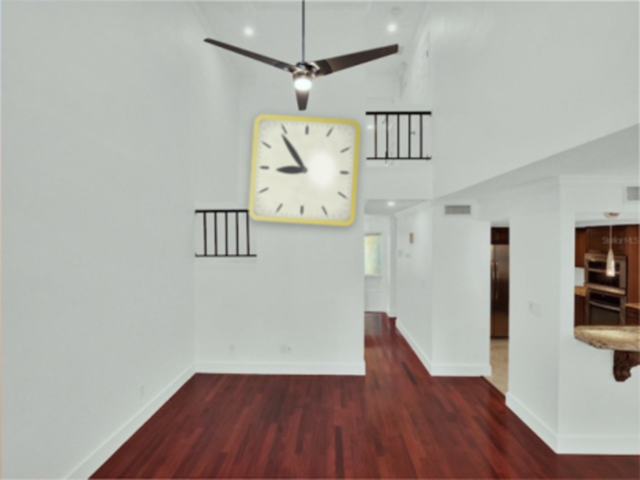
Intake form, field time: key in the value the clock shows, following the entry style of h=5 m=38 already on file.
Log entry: h=8 m=54
